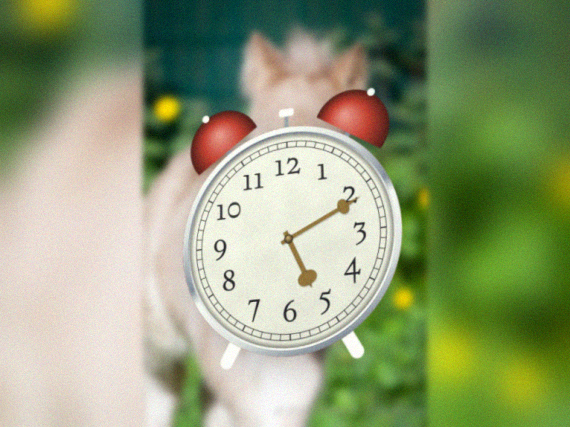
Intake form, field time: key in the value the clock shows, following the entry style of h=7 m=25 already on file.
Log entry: h=5 m=11
